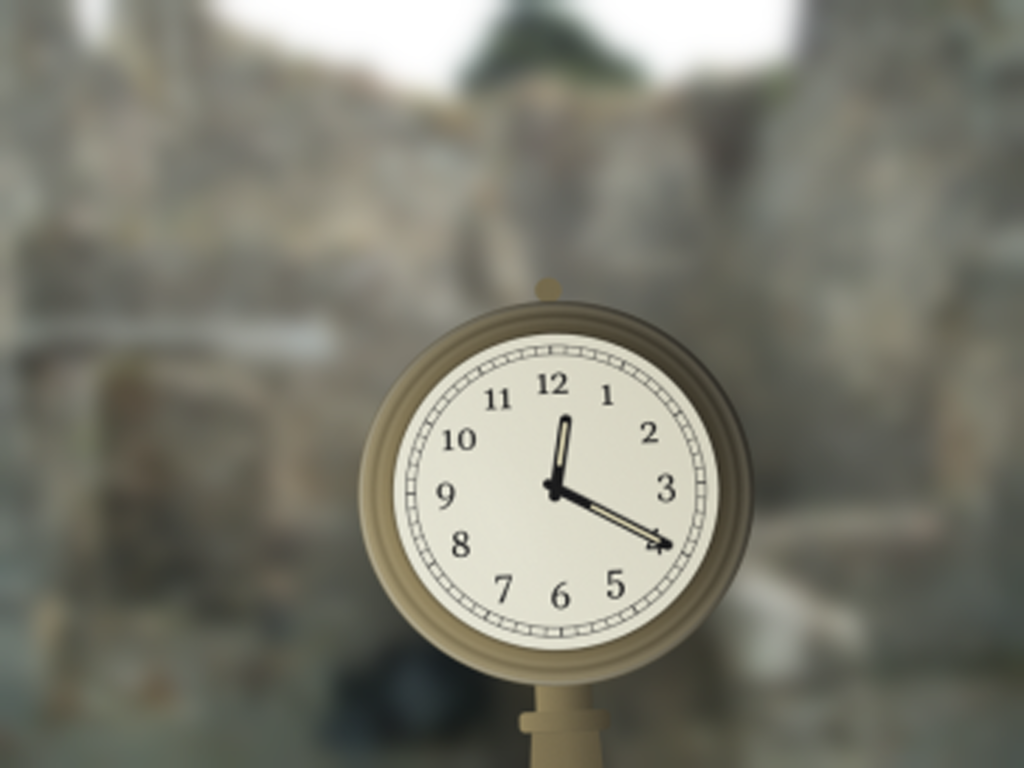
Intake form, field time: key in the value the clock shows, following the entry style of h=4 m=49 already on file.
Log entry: h=12 m=20
